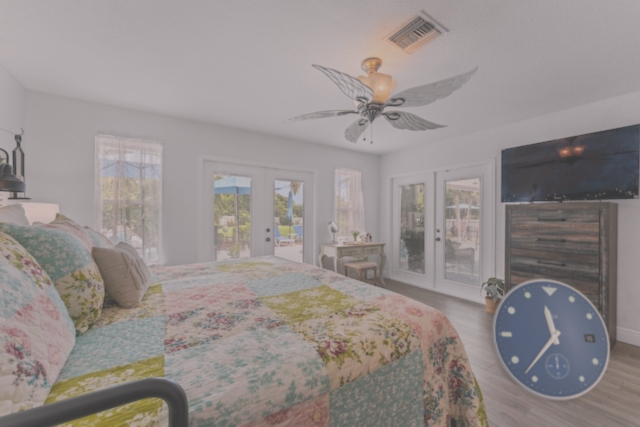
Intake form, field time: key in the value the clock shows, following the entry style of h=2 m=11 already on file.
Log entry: h=11 m=37
